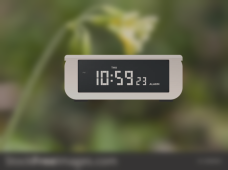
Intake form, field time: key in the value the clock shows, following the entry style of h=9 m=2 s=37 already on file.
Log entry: h=10 m=59 s=23
